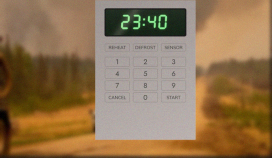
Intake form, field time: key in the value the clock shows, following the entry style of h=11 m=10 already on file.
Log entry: h=23 m=40
